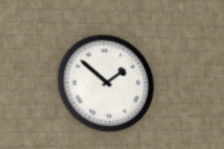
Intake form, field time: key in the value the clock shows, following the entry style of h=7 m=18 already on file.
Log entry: h=1 m=52
